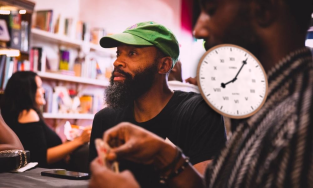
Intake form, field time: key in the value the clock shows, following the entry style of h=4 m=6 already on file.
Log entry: h=8 m=6
